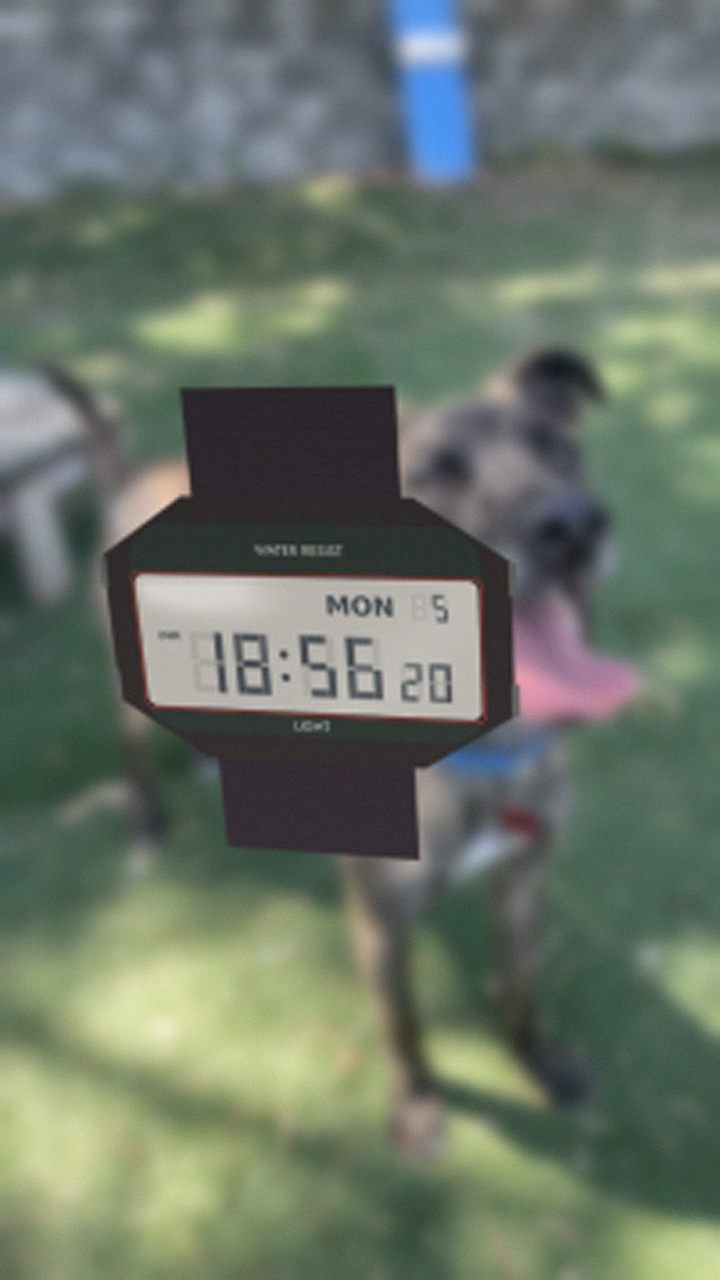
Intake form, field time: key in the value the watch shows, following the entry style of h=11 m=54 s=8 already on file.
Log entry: h=18 m=56 s=20
